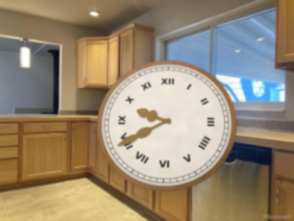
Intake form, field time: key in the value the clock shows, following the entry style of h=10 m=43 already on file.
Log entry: h=9 m=40
